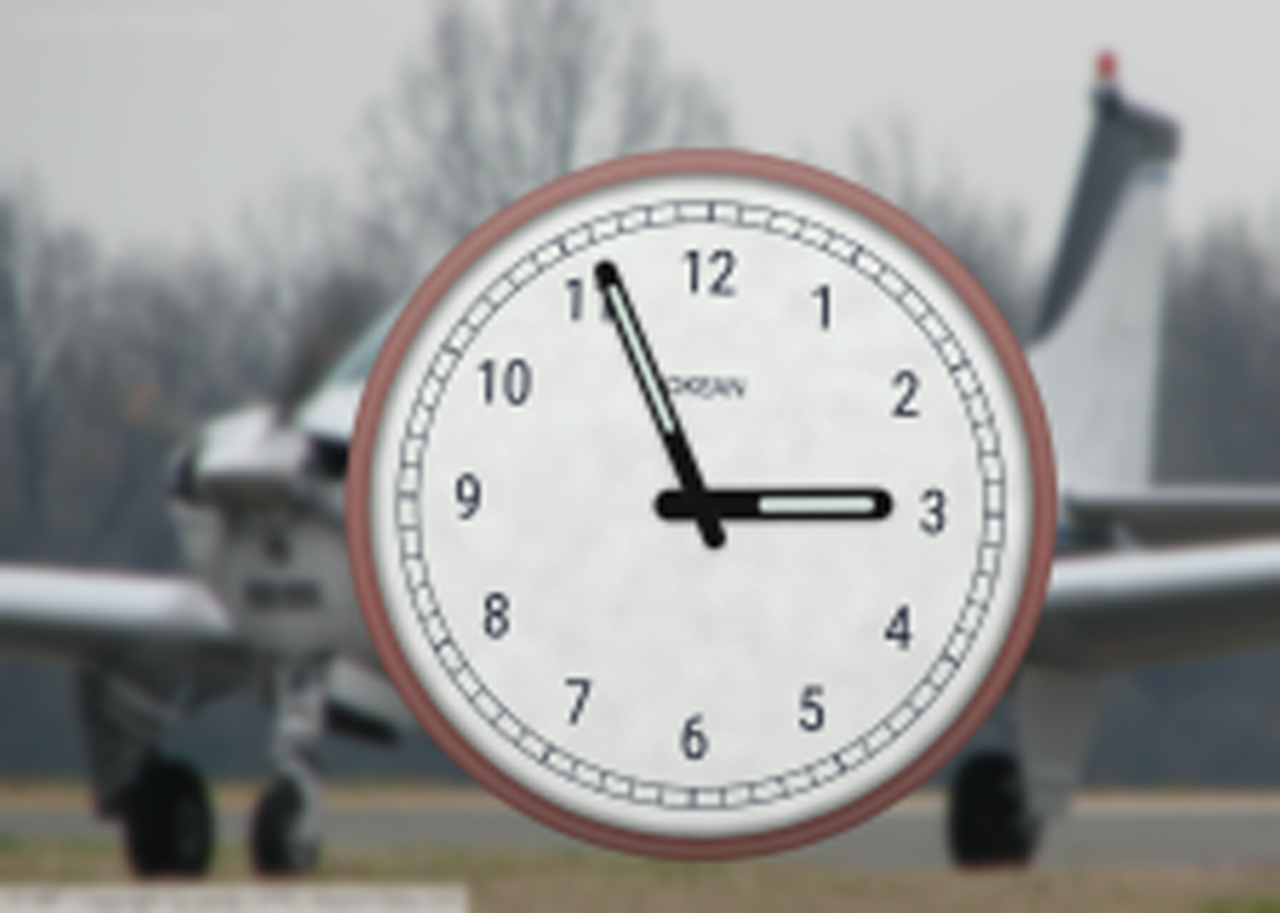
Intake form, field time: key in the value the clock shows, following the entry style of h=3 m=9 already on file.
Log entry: h=2 m=56
